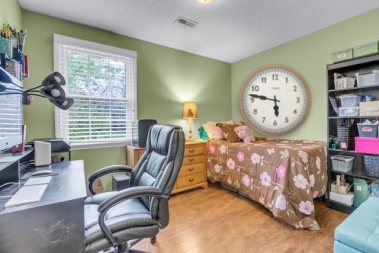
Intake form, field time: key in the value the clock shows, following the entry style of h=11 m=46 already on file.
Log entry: h=5 m=47
